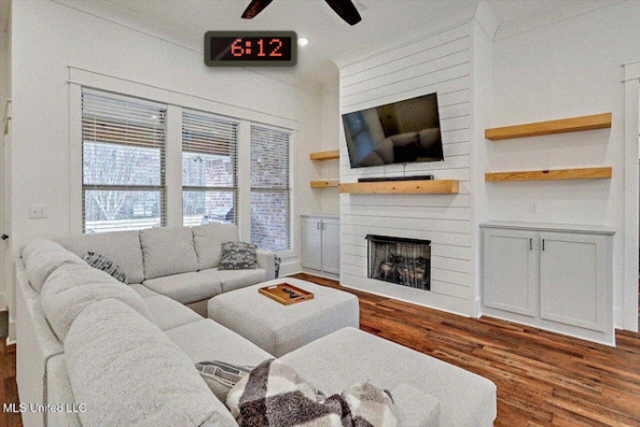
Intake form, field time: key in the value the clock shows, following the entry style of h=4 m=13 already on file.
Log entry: h=6 m=12
